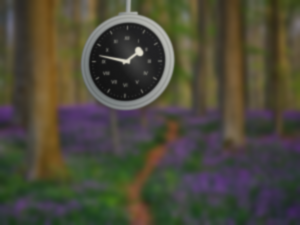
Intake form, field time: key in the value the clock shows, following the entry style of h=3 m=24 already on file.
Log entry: h=1 m=47
